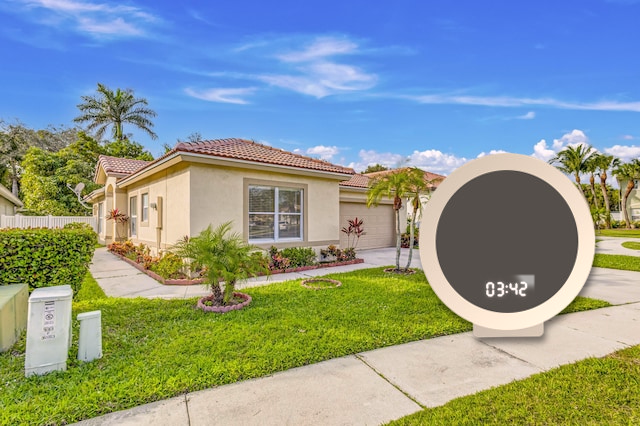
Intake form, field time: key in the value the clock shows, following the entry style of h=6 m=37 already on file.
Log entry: h=3 m=42
